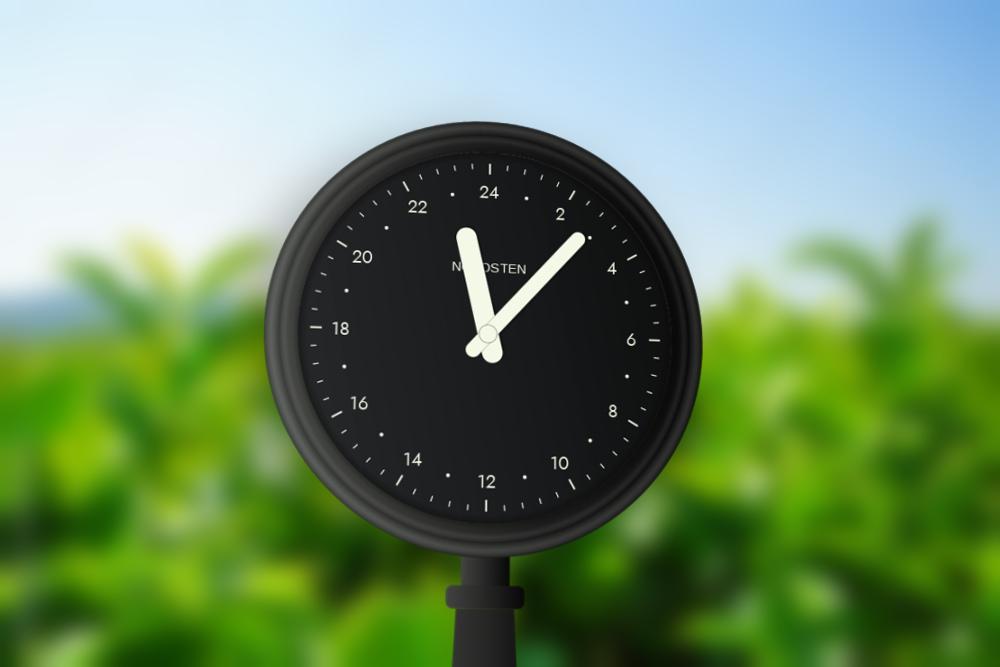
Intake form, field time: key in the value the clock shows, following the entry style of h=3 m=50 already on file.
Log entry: h=23 m=7
